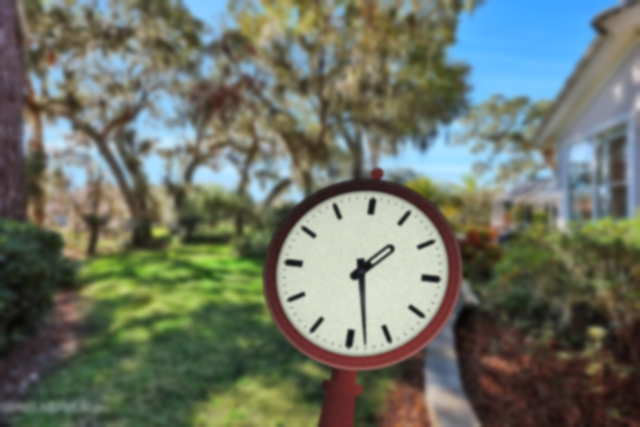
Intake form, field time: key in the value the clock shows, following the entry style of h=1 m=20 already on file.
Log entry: h=1 m=28
